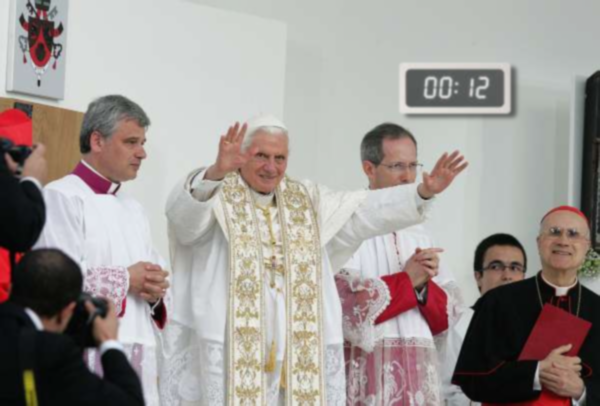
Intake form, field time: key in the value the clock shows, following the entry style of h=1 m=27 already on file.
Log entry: h=0 m=12
